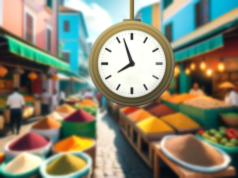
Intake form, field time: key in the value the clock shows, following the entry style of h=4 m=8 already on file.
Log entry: h=7 m=57
